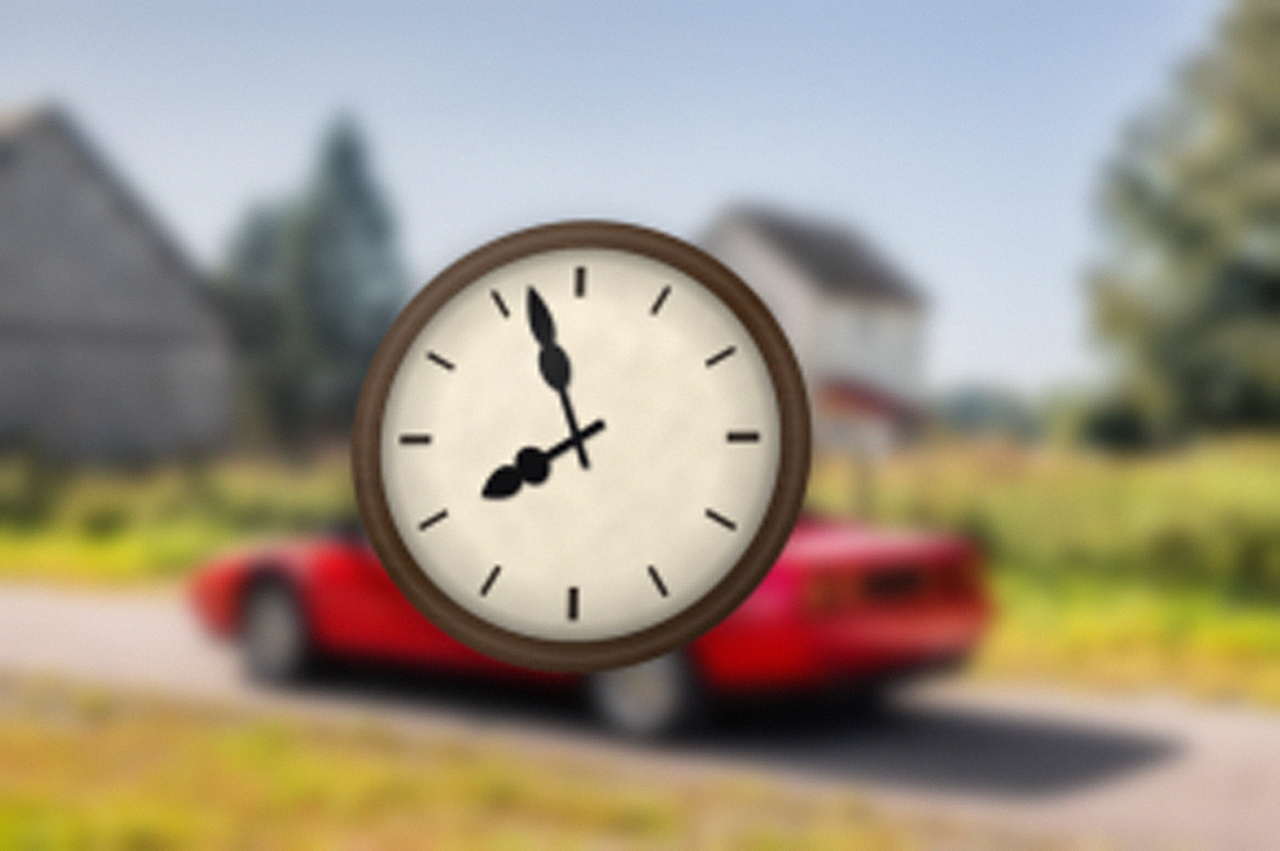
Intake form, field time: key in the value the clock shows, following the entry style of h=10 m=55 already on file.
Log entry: h=7 m=57
